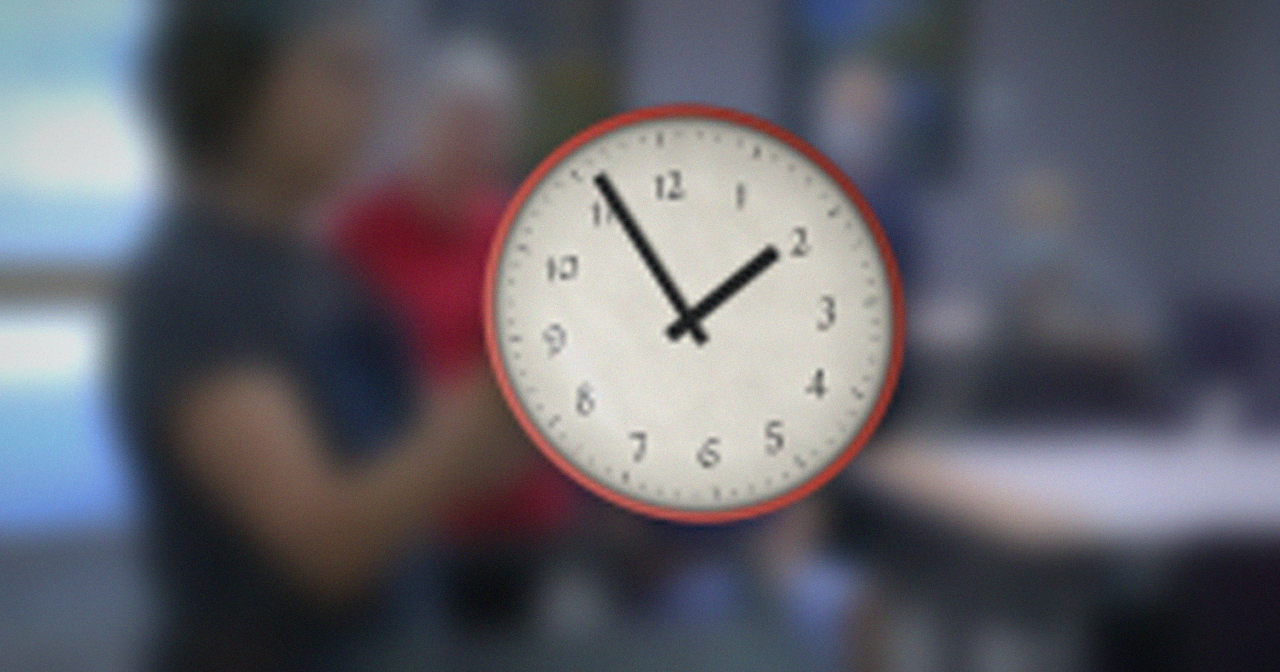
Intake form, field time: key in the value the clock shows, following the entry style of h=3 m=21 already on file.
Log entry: h=1 m=56
